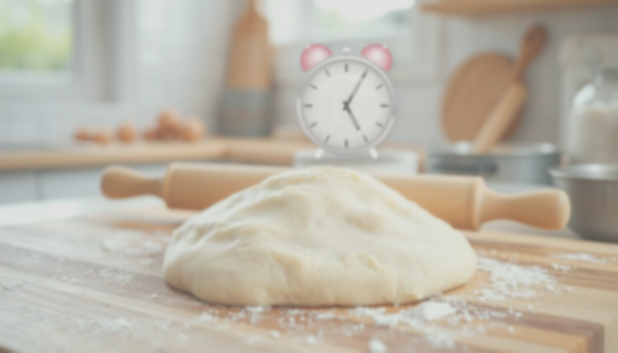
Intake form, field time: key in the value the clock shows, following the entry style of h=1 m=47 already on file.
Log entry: h=5 m=5
